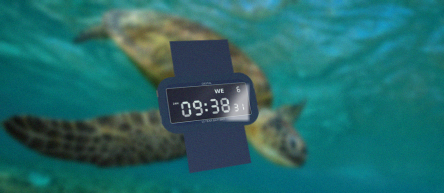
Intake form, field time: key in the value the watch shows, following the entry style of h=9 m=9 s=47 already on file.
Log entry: h=9 m=38 s=31
